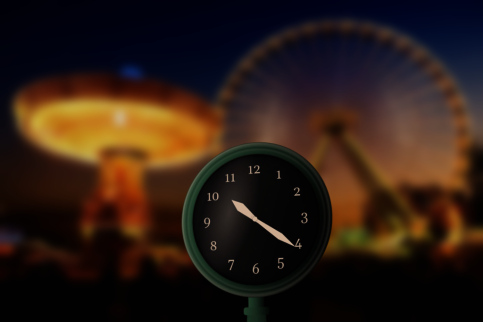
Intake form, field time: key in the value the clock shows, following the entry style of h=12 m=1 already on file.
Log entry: h=10 m=21
